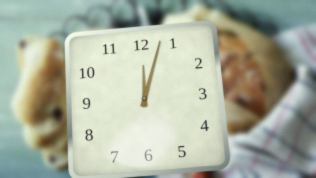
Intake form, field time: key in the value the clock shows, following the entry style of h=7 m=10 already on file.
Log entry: h=12 m=3
